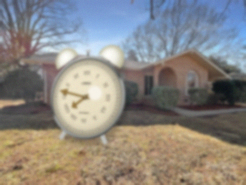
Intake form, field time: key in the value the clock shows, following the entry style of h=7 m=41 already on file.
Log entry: h=7 m=47
